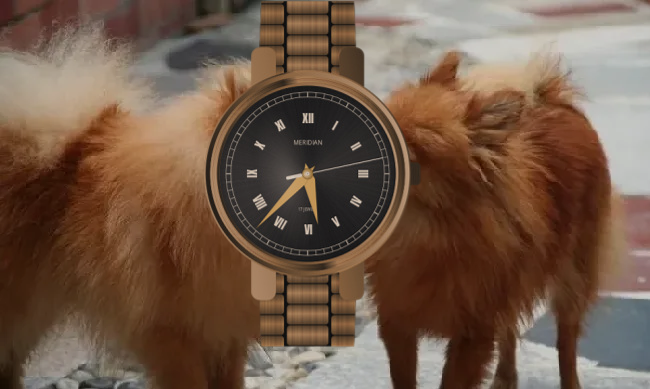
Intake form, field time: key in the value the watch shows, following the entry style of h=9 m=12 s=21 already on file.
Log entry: h=5 m=37 s=13
